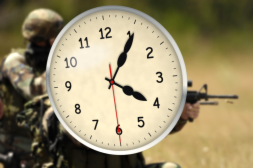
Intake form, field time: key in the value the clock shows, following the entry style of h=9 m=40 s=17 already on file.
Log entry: h=4 m=5 s=30
